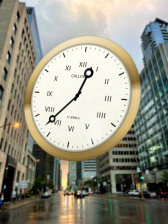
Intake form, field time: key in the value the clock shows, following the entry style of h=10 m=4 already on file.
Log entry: h=12 m=37
